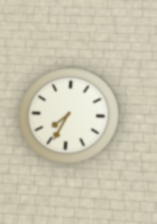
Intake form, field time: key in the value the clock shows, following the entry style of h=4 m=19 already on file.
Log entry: h=7 m=34
